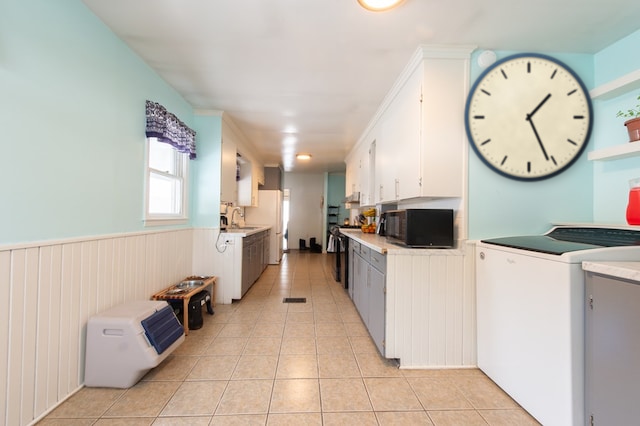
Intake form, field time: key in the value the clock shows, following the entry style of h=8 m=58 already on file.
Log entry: h=1 m=26
